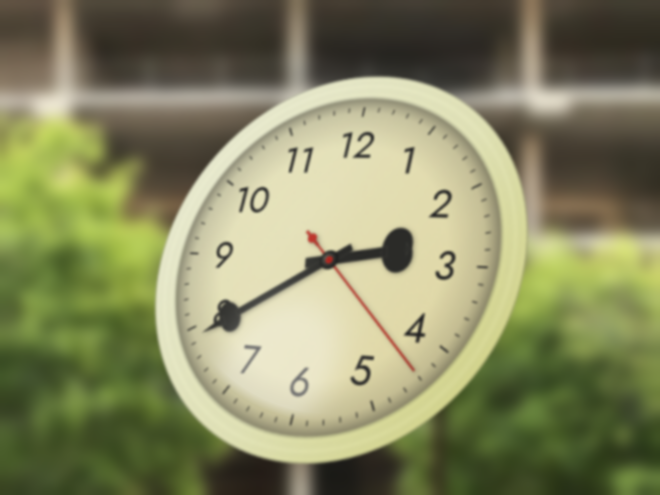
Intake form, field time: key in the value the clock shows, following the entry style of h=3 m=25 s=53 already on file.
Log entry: h=2 m=39 s=22
